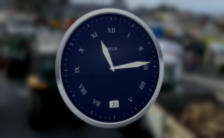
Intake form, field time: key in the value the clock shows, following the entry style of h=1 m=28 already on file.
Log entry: h=11 m=14
